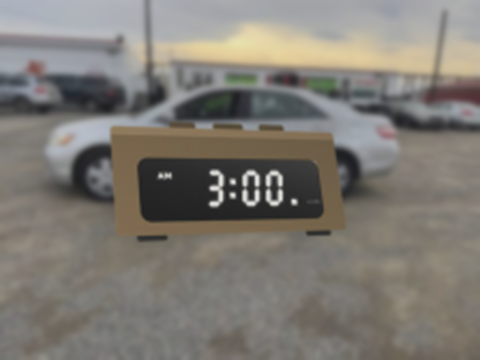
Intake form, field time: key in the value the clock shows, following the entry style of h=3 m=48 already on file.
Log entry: h=3 m=0
